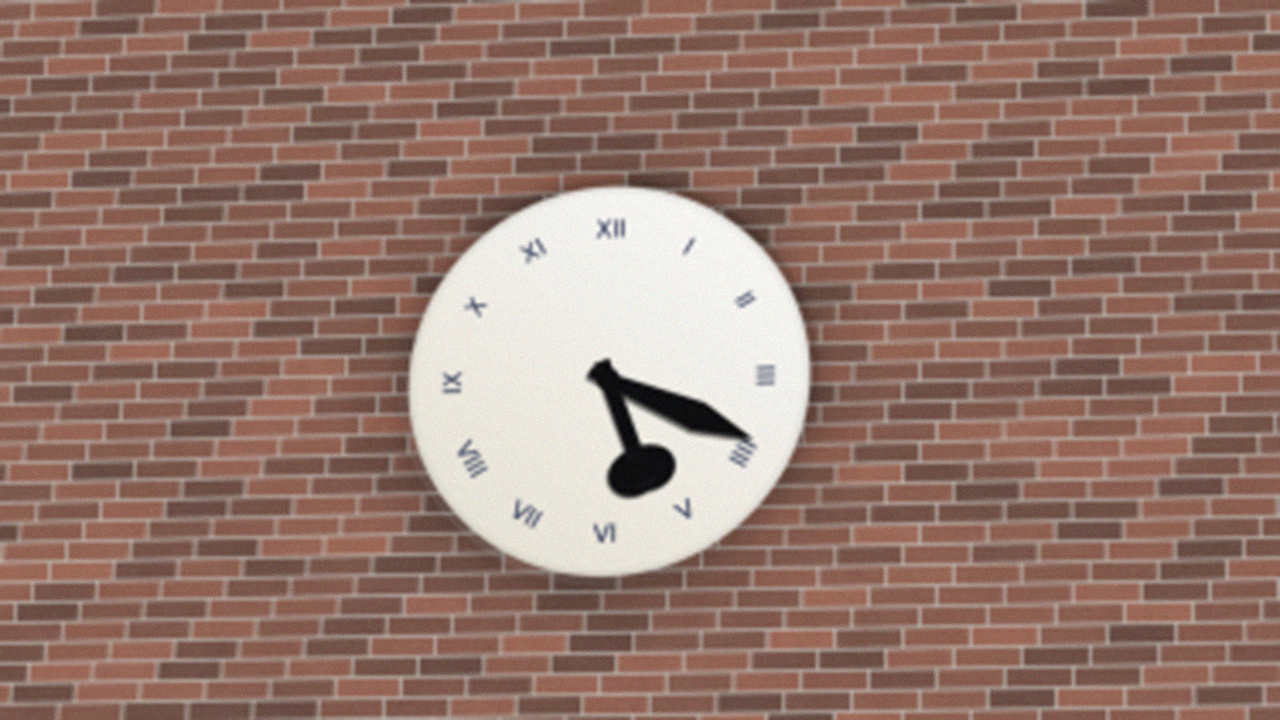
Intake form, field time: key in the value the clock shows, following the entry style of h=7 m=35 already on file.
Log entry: h=5 m=19
